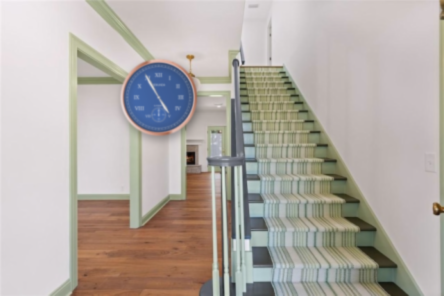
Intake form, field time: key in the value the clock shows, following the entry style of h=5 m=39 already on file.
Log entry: h=4 m=55
